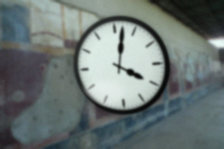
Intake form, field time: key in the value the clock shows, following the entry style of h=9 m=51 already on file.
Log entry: h=4 m=2
